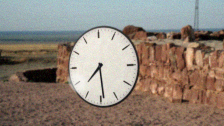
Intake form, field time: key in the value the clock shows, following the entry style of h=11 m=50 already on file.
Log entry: h=7 m=29
